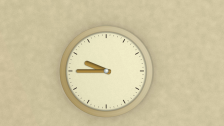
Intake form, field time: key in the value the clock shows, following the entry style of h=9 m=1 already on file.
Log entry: h=9 m=45
